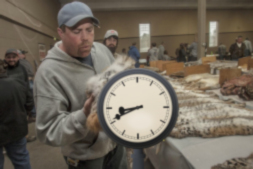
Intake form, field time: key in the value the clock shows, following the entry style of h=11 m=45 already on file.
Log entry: h=8 m=41
